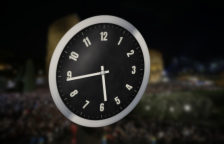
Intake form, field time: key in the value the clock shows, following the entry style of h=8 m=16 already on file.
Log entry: h=5 m=44
